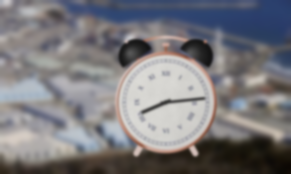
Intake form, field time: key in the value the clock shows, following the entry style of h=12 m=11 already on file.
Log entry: h=8 m=14
